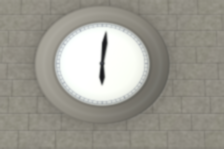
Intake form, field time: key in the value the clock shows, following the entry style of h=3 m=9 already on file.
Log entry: h=6 m=1
